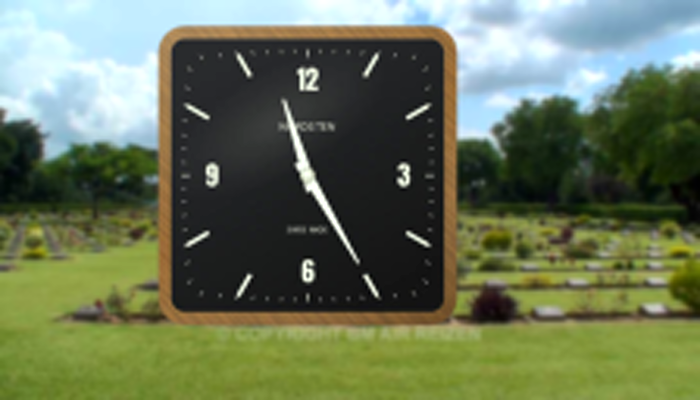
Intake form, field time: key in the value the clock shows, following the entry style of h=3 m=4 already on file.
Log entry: h=11 m=25
